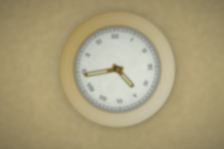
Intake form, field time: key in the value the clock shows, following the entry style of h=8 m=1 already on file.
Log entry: h=4 m=44
